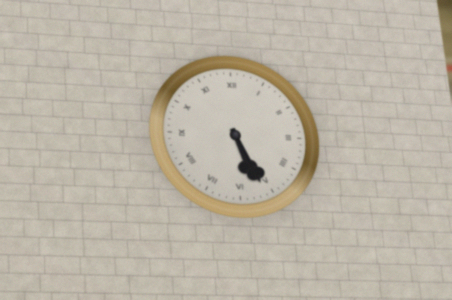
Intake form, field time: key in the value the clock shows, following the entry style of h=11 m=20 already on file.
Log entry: h=5 m=26
